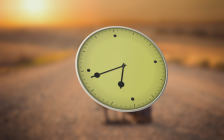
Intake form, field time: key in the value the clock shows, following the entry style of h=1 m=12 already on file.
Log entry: h=6 m=43
